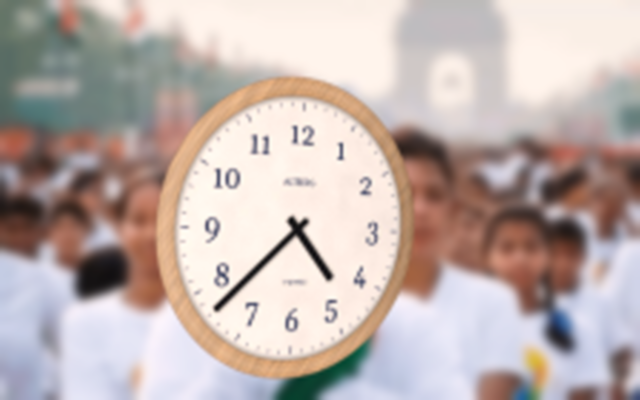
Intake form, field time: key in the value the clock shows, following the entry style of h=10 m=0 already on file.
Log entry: h=4 m=38
